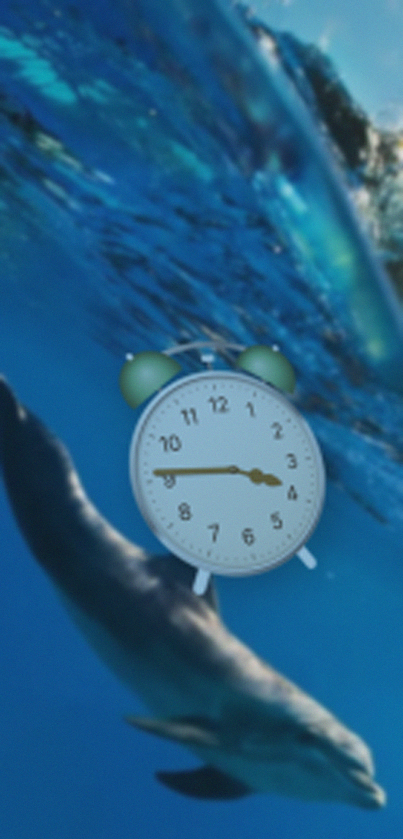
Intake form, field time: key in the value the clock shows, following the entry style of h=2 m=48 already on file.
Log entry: h=3 m=46
